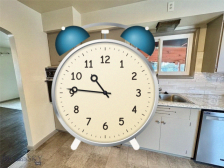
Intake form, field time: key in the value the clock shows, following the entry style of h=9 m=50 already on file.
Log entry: h=10 m=46
